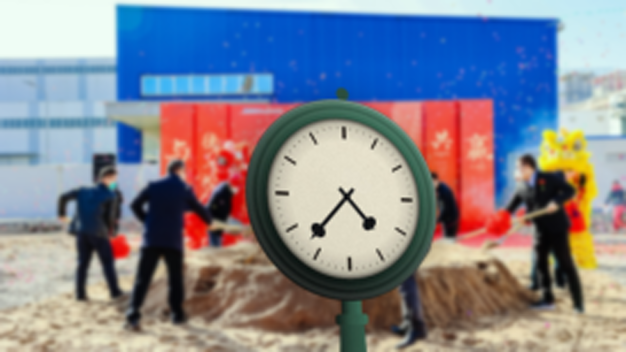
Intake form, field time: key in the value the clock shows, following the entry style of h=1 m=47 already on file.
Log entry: h=4 m=37
